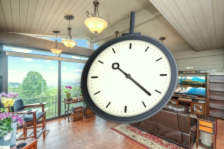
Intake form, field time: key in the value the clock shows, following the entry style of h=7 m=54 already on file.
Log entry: h=10 m=22
